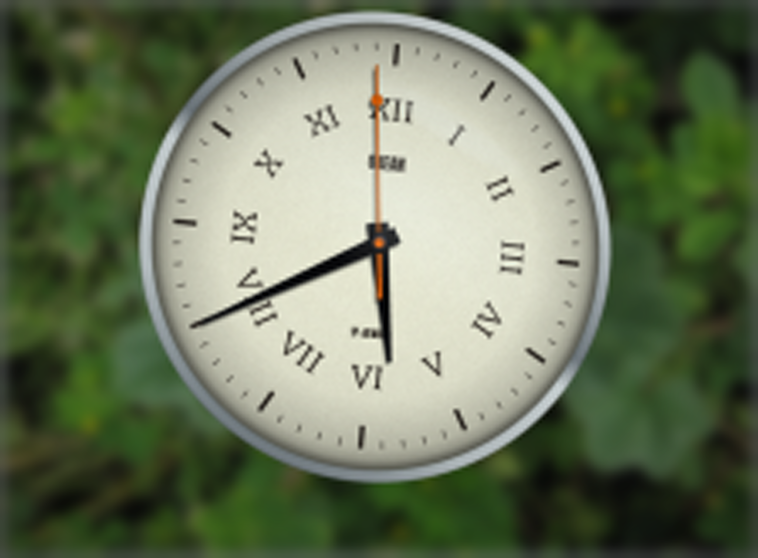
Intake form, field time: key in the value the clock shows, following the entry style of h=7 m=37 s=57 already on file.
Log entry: h=5 m=39 s=59
